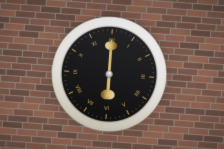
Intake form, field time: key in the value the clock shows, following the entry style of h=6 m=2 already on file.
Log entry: h=6 m=0
